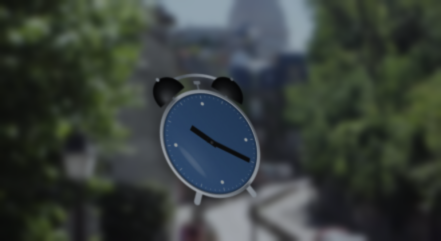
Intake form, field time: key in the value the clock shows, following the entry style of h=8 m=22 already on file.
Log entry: h=10 m=20
